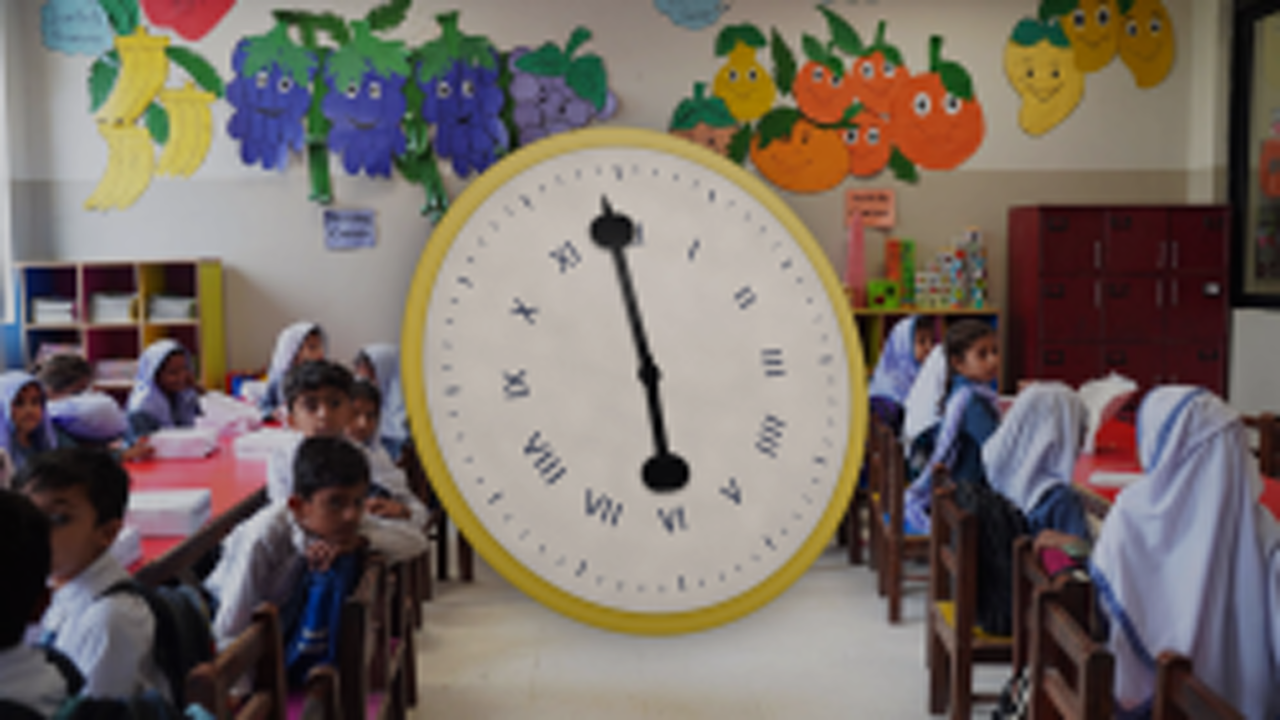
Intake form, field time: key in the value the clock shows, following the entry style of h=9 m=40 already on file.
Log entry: h=5 m=59
